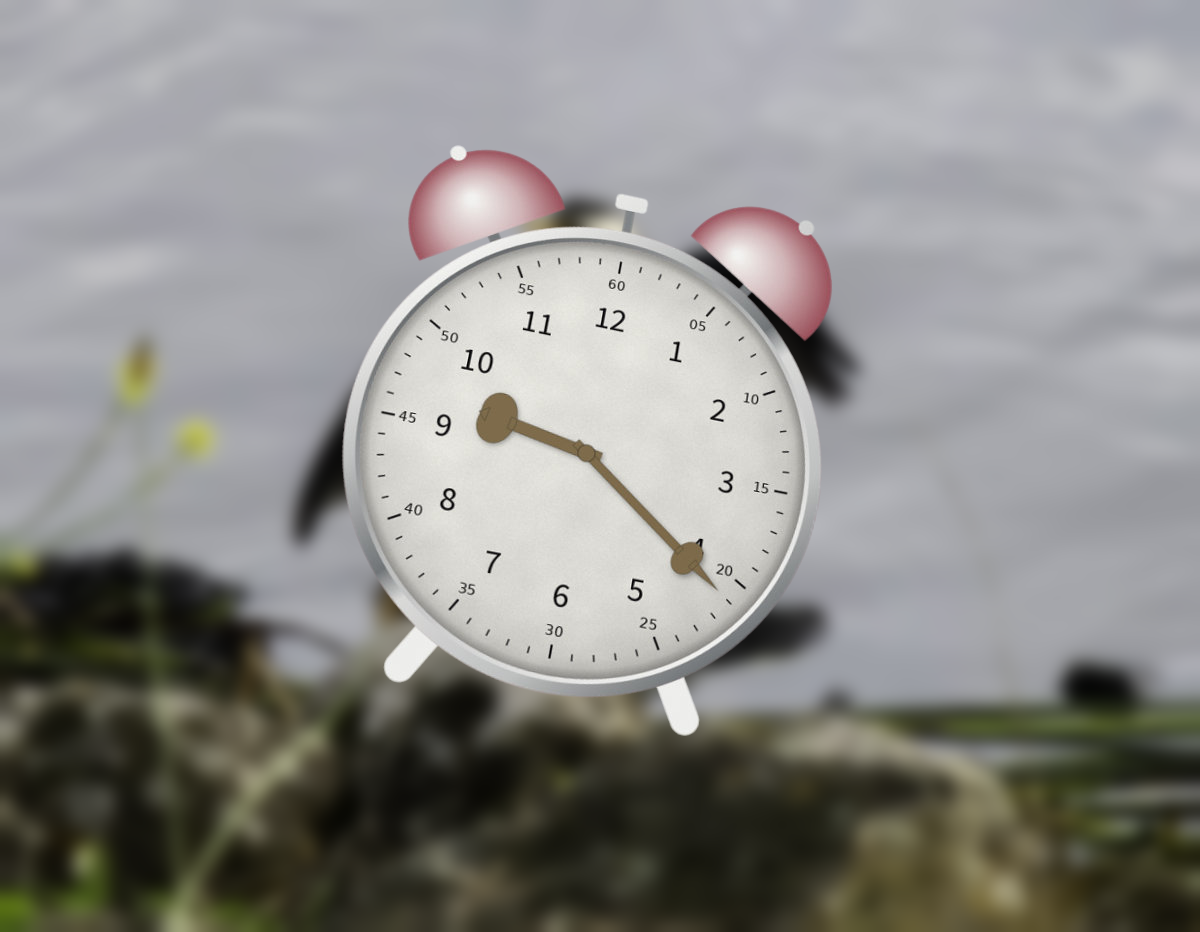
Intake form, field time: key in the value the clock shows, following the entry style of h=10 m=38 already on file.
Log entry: h=9 m=21
